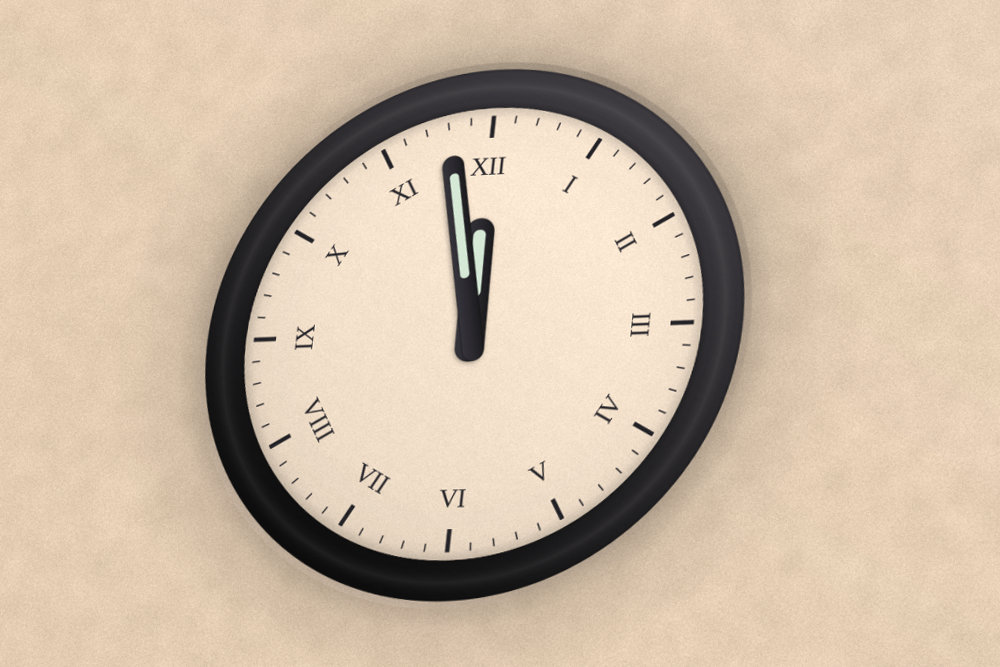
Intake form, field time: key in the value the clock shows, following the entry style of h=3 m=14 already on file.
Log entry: h=11 m=58
